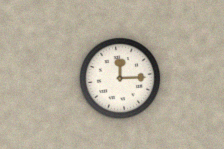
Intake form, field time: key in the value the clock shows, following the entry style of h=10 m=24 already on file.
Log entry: h=12 m=16
